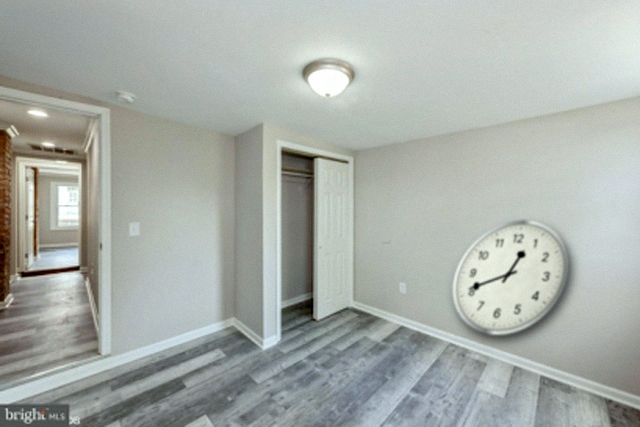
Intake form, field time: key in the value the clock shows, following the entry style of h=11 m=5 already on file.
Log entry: h=12 m=41
